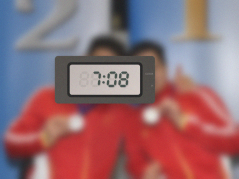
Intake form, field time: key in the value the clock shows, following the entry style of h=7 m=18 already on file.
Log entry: h=7 m=8
